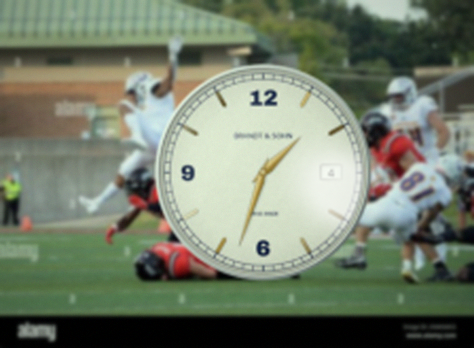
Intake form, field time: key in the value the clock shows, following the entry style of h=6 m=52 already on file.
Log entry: h=1 m=33
